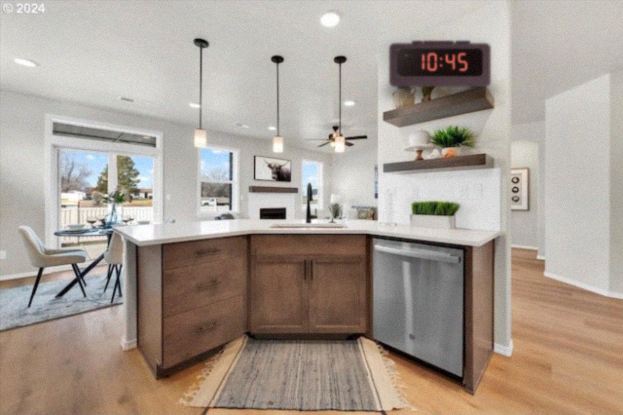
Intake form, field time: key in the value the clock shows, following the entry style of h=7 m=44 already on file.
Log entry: h=10 m=45
